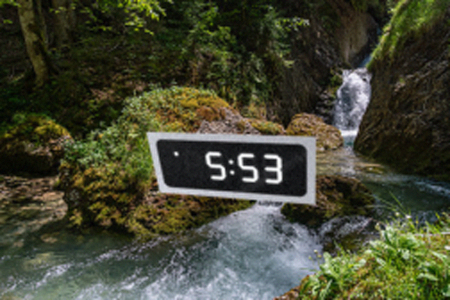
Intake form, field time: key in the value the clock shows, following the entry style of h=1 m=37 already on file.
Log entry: h=5 m=53
